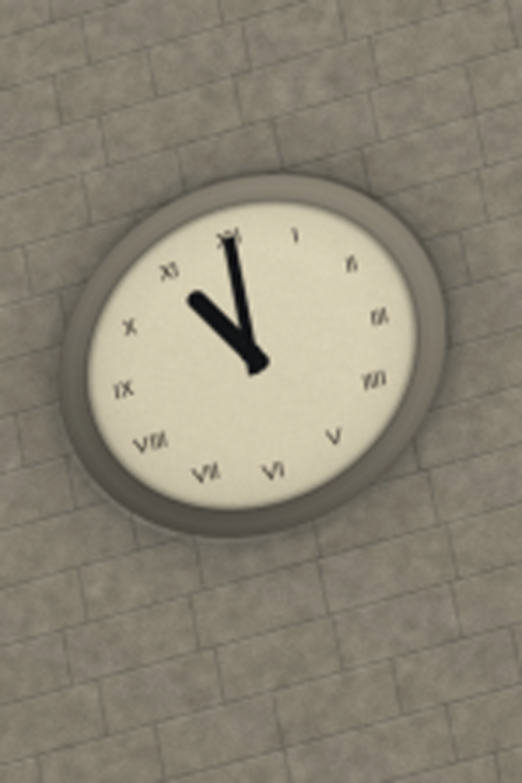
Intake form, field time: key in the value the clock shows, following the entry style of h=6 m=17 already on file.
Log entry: h=11 m=0
